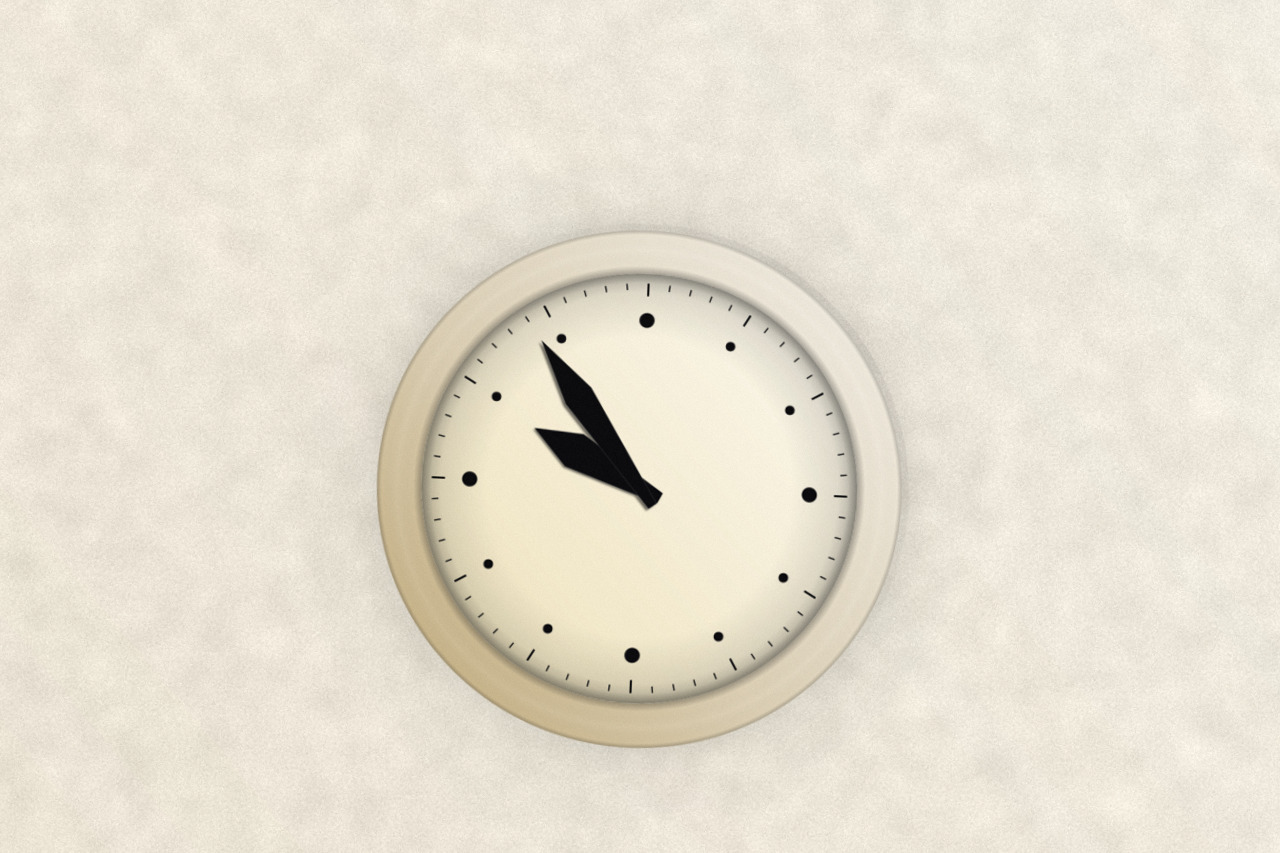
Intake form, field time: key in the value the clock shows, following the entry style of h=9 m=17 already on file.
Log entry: h=9 m=54
